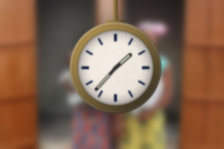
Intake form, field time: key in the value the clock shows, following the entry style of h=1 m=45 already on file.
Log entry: h=1 m=37
